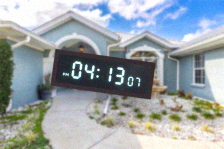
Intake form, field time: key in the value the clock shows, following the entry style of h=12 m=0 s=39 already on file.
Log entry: h=4 m=13 s=7
